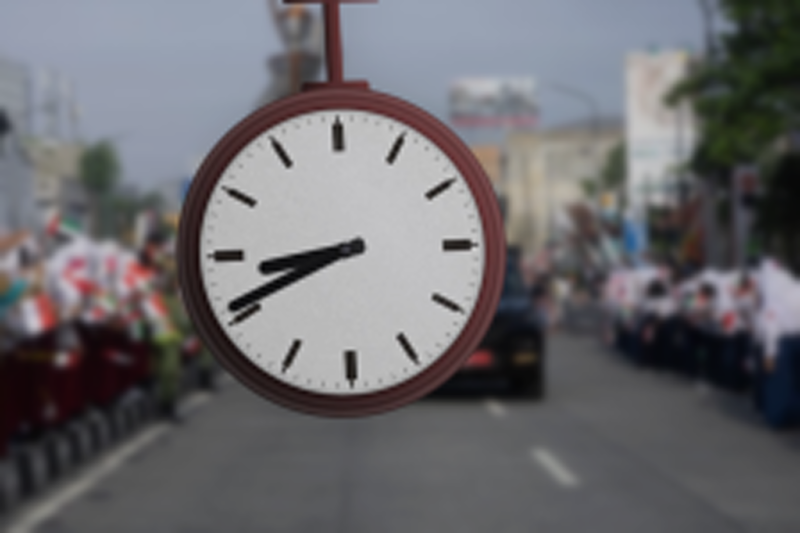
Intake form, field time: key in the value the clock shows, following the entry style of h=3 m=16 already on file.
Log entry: h=8 m=41
